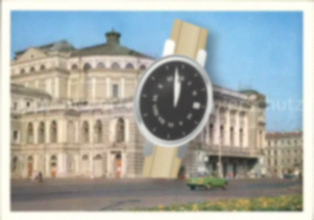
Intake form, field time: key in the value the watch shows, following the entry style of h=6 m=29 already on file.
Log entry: h=11 m=58
